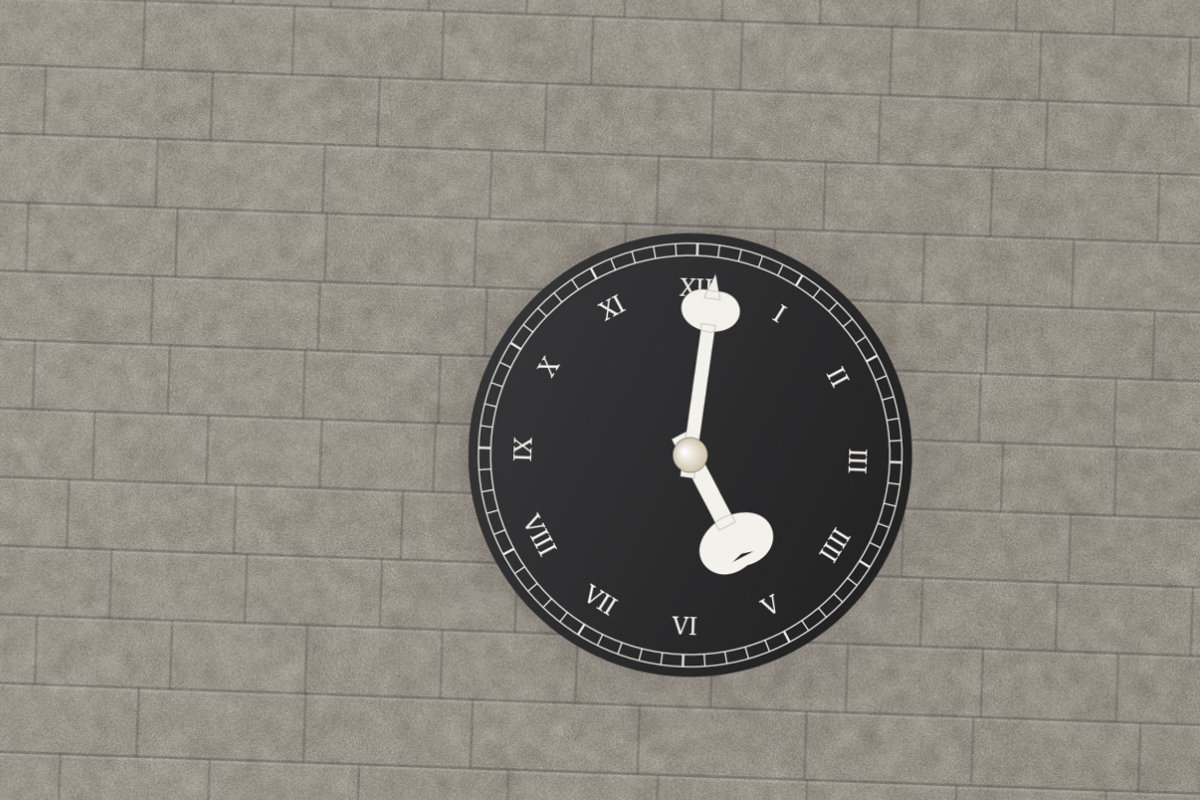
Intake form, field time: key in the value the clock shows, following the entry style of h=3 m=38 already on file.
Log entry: h=5 m=1
